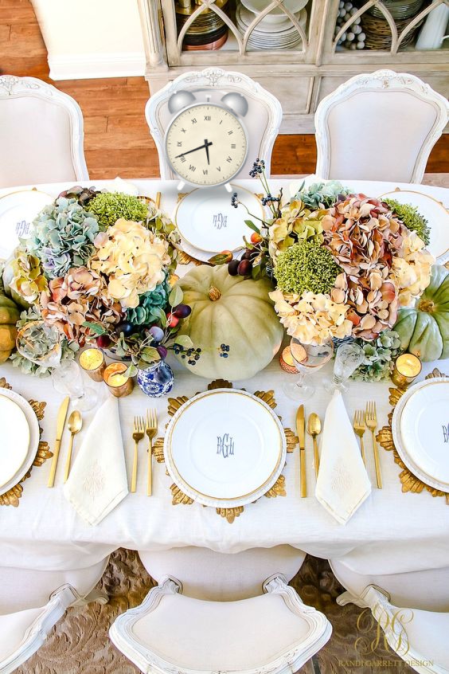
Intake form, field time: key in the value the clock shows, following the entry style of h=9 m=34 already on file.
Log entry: h=5 m=41
